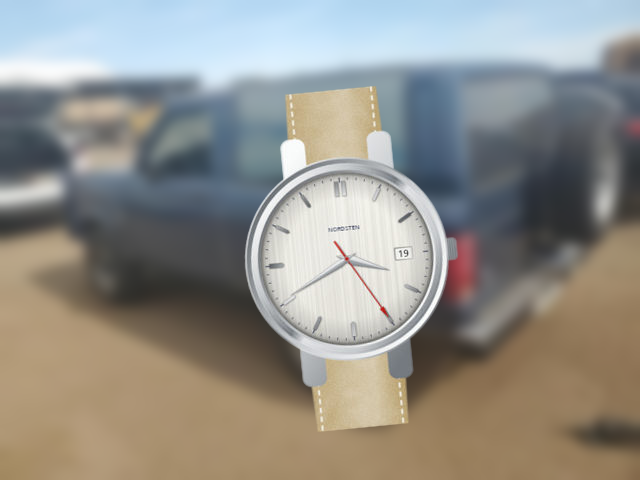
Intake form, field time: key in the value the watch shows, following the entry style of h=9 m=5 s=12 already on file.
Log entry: h=3 m=40 s=25
